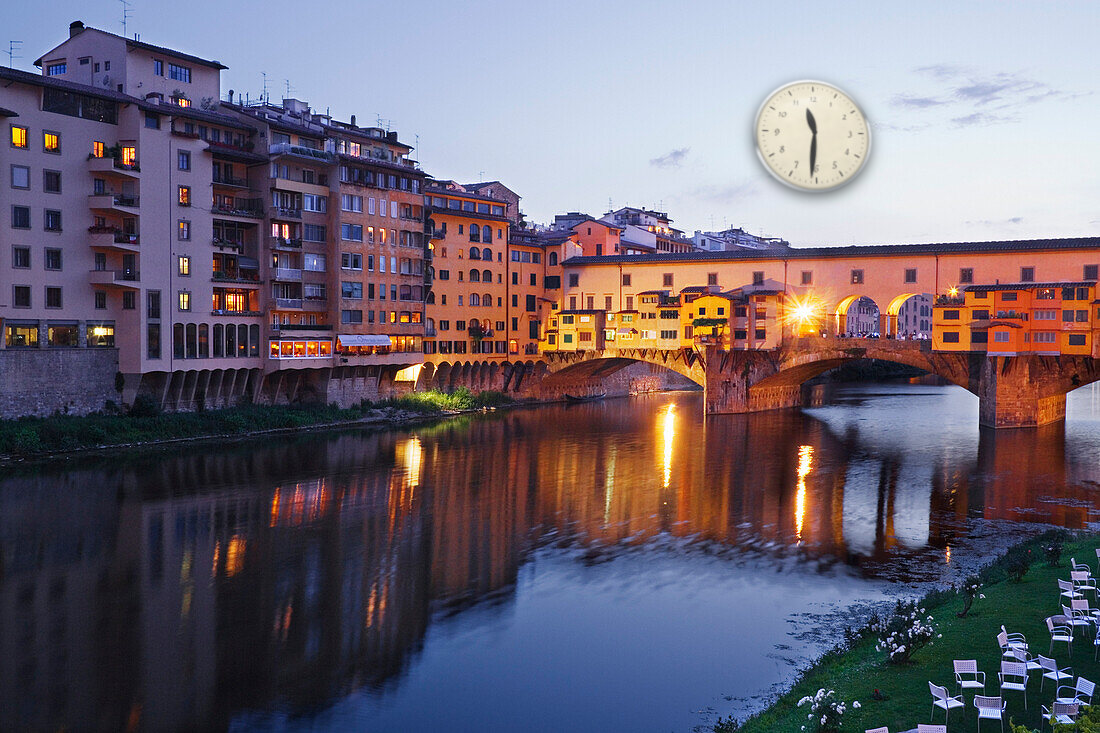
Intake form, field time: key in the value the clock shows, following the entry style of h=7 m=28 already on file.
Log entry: h=11 m=31
